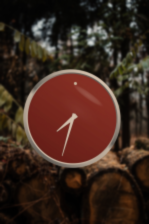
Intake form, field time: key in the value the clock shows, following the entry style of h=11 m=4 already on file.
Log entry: h=7 m=32
